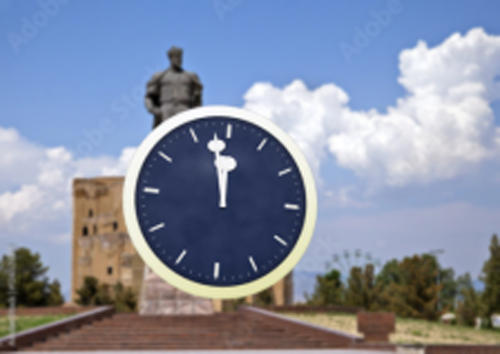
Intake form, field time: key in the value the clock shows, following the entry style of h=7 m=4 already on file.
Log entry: h=11 m=58
